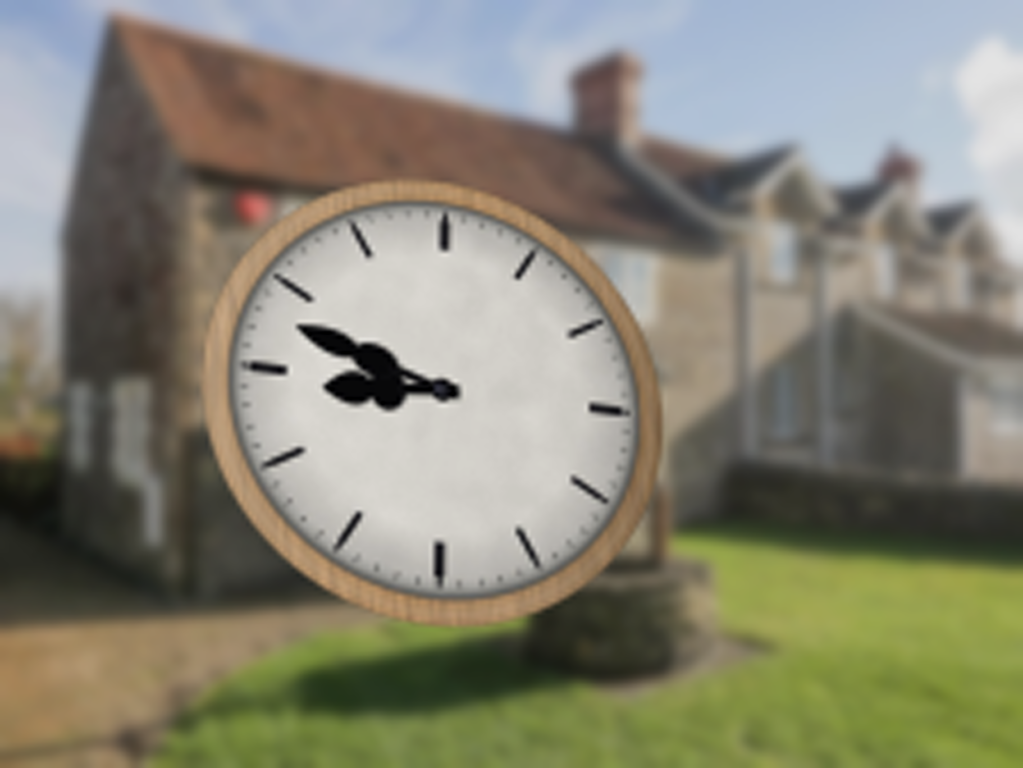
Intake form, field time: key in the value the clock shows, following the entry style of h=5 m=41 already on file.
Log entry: h=8 m=48
